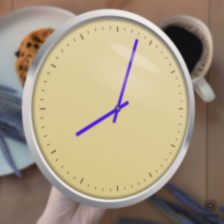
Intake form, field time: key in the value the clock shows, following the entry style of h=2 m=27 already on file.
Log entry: h=8 m=3
